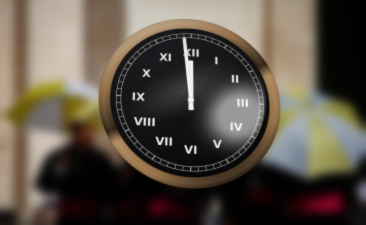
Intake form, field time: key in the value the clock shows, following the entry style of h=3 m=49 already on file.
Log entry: h=11 m=59
